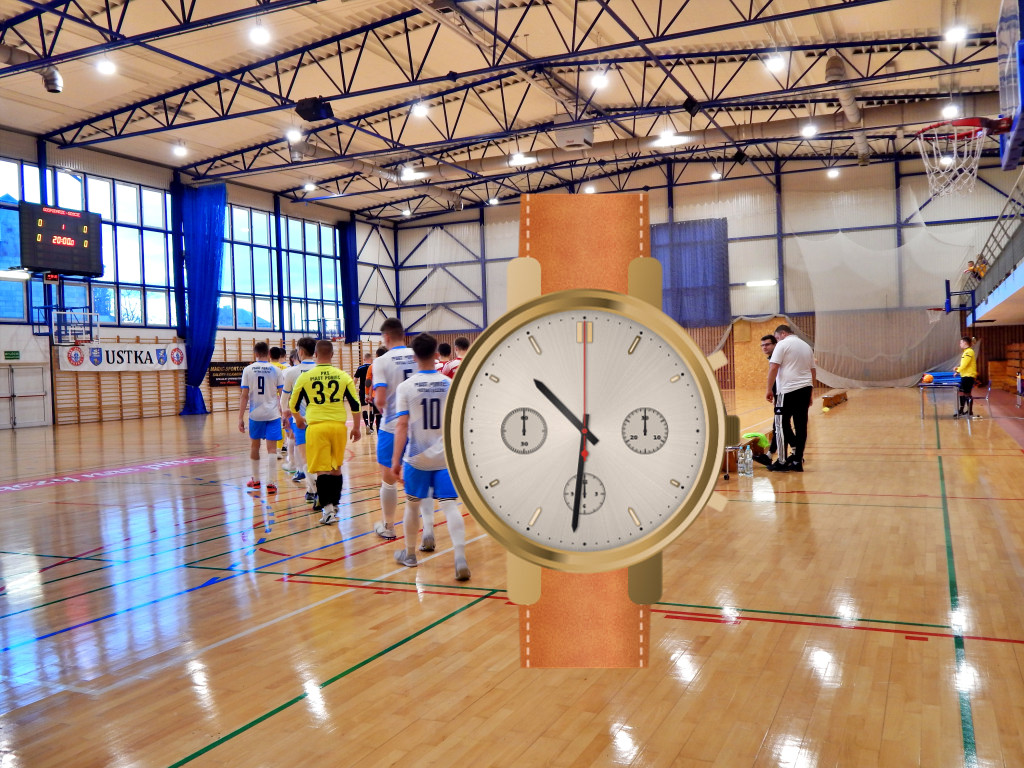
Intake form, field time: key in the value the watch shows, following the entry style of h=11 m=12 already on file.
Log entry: h=10 m=31
